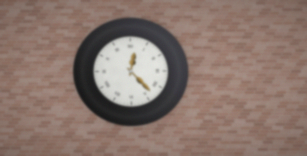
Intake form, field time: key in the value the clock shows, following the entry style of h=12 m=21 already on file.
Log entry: h=12 m=23
